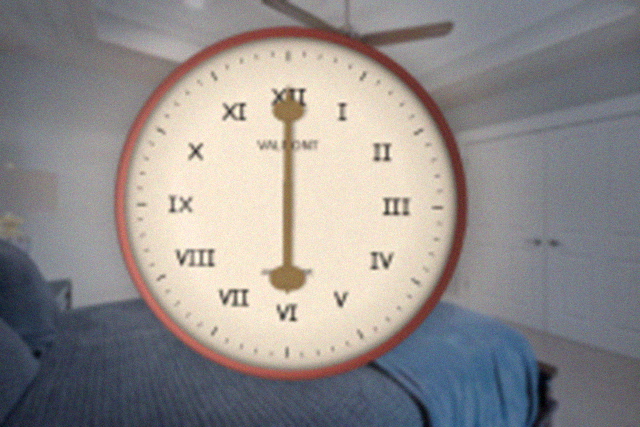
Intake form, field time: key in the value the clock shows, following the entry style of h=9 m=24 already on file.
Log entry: h=6 m=0
